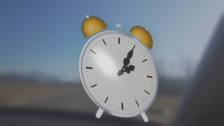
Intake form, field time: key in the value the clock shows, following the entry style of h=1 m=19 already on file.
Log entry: h=2 m=5
